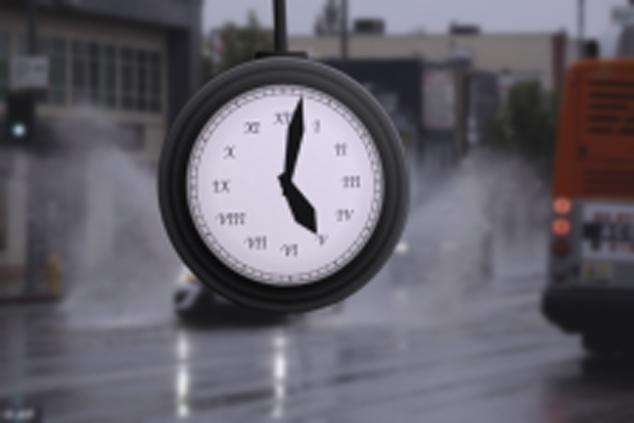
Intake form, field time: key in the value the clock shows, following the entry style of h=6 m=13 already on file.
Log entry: h=5 m=2
